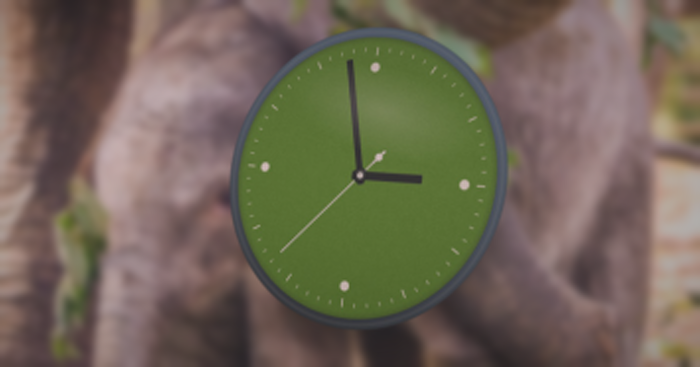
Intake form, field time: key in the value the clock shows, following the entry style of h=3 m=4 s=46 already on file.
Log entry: h=2 m=57 s=37
